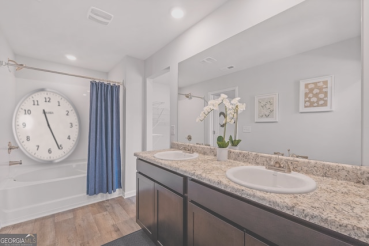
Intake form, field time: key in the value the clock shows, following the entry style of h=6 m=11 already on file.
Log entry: h=11 m=26
